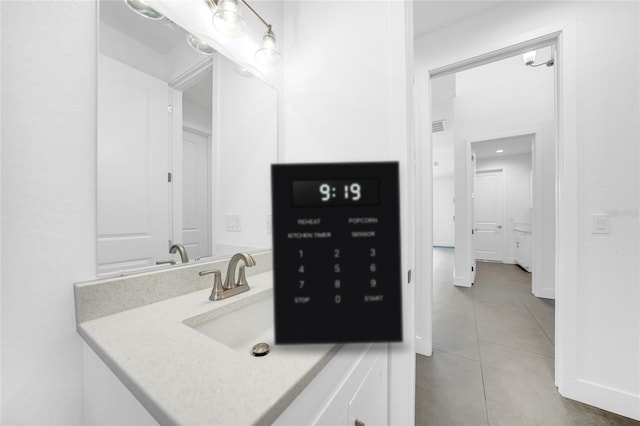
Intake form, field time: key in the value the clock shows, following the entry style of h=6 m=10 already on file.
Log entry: h=9 m=19
